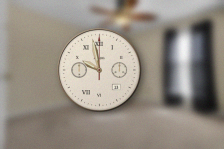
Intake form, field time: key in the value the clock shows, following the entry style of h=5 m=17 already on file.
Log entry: h=9 m=58
